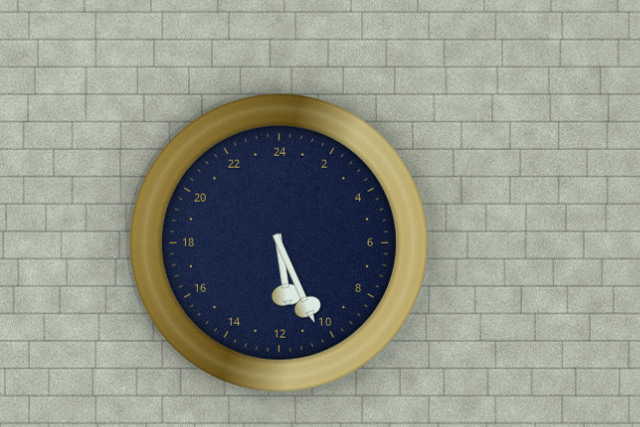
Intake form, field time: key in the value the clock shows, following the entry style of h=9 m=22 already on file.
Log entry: h=11 m=26
